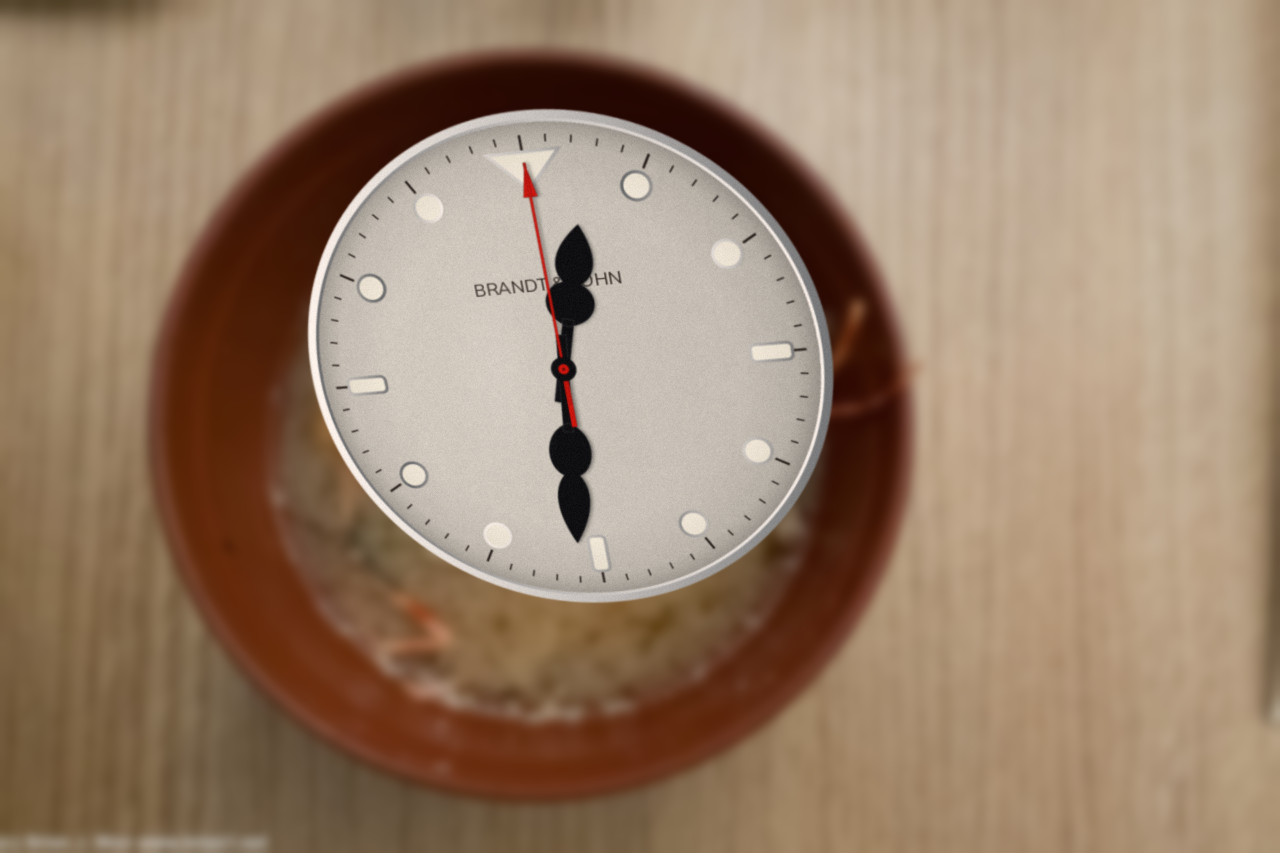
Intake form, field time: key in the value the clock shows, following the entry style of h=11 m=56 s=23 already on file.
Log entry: h=12 m=31 s=0
